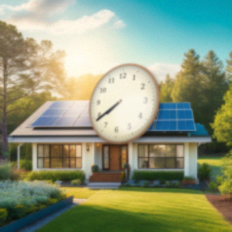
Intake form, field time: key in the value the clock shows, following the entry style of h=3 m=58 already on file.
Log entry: h=7 m=39
